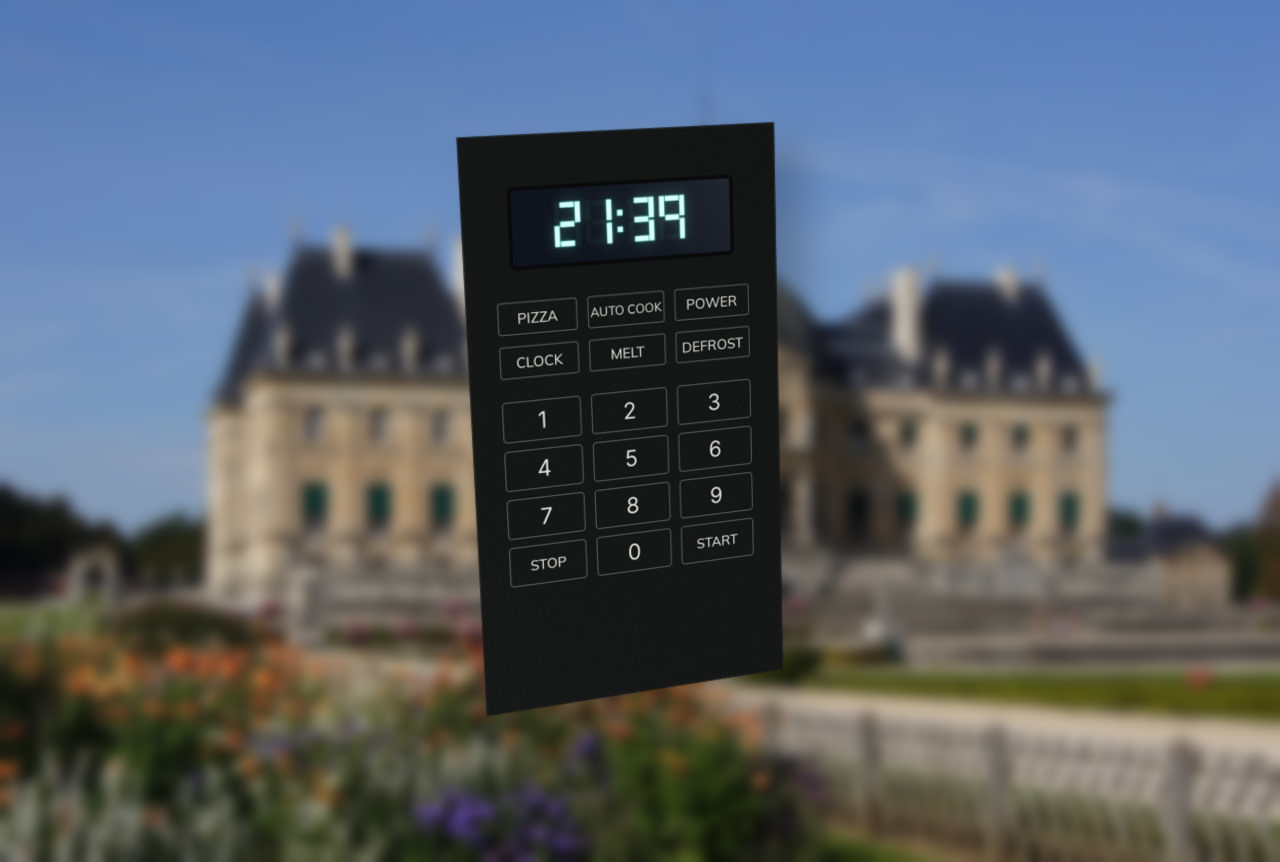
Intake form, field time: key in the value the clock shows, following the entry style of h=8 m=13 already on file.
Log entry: h=21 m=39
